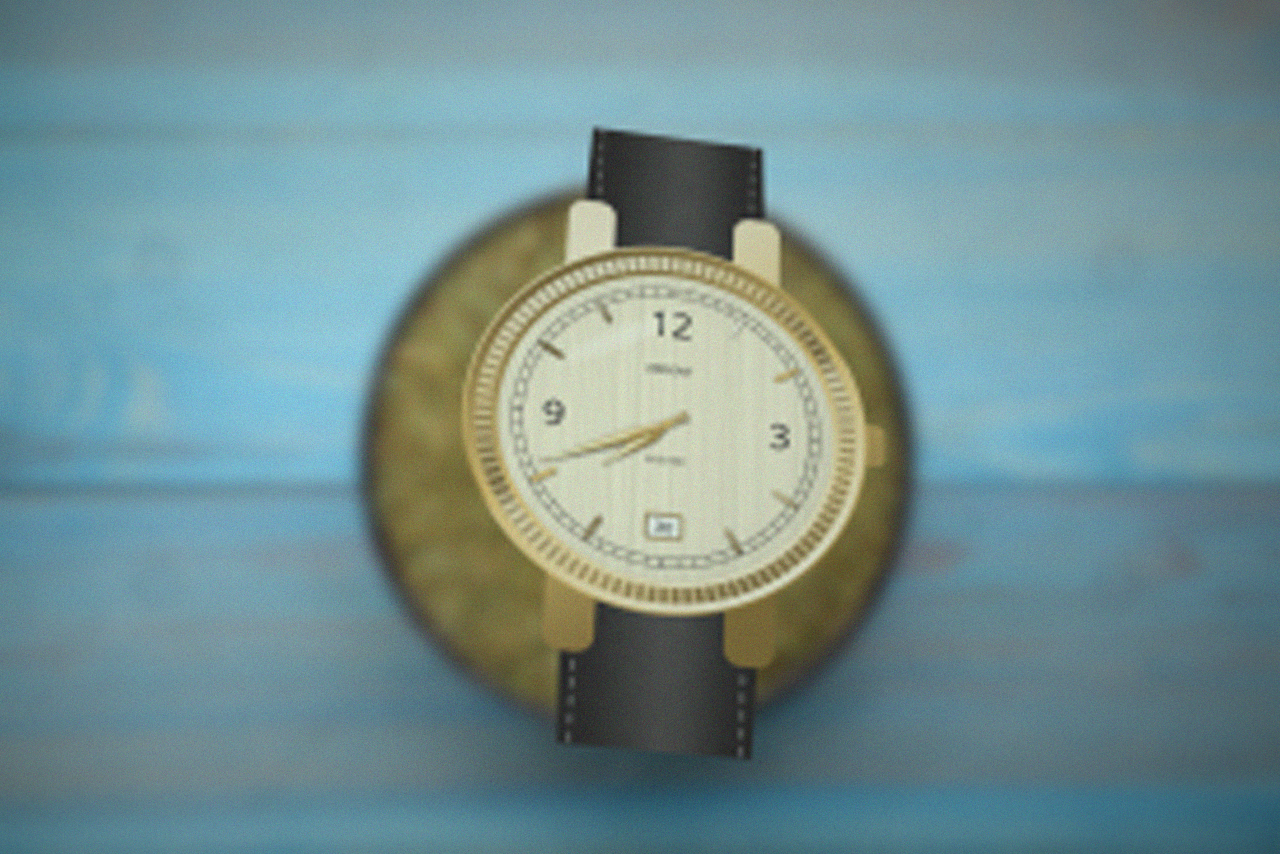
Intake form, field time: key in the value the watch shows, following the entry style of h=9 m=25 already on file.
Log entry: h=7 m=41
